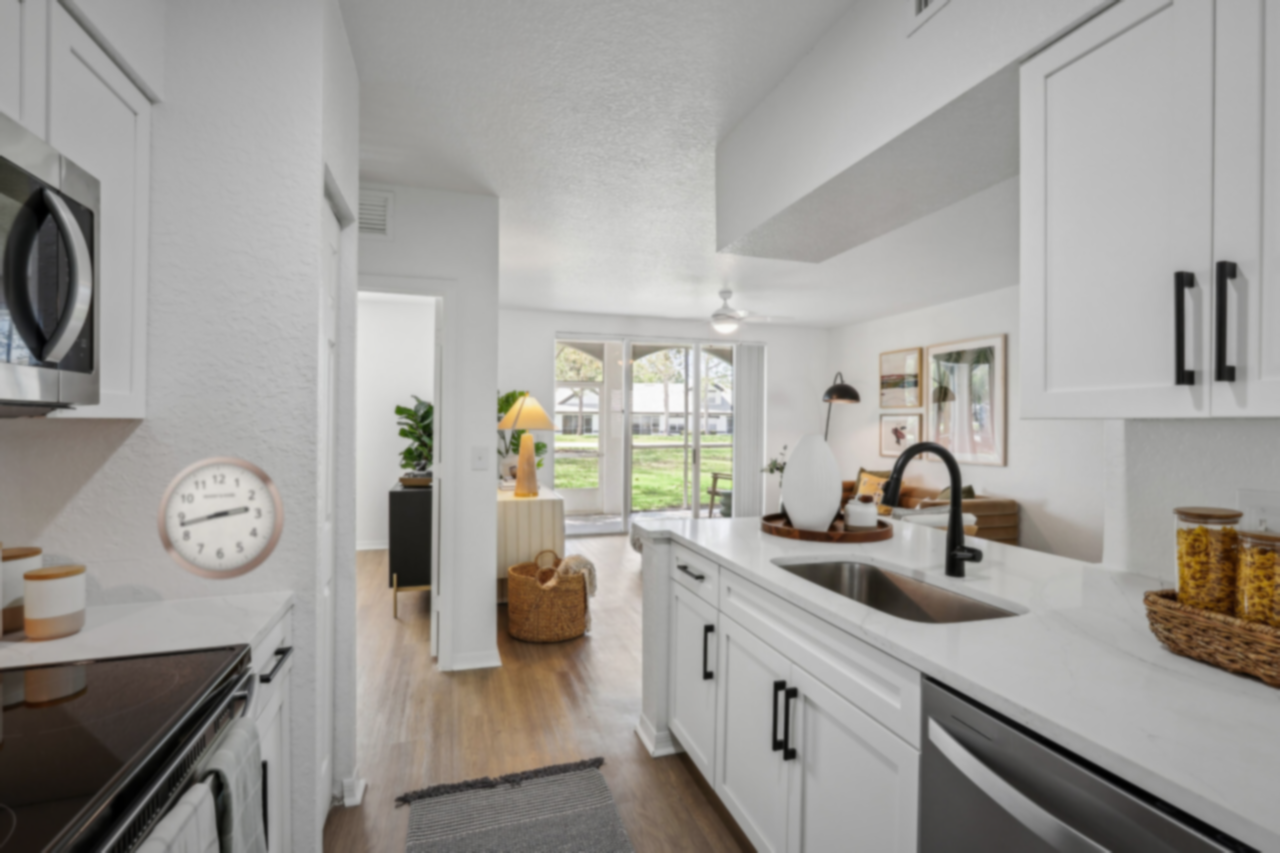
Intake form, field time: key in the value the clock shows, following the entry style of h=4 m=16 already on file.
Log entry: h=2 m=43
